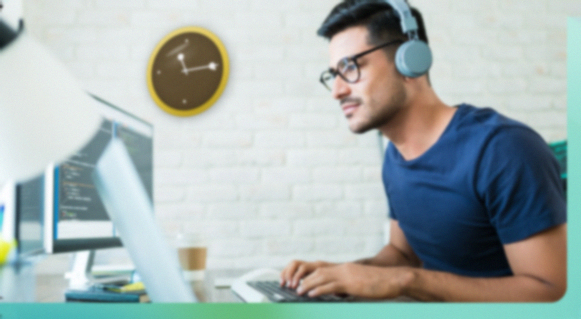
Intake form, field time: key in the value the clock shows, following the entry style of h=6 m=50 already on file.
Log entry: h=11 m=14
